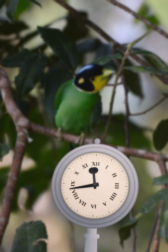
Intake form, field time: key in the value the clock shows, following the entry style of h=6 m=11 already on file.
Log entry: h=11 m=43
